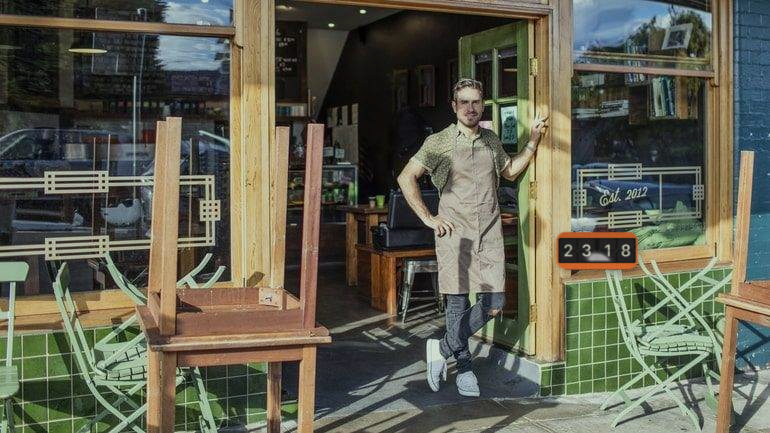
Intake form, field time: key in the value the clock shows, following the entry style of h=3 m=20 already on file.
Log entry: h=23 m=18
